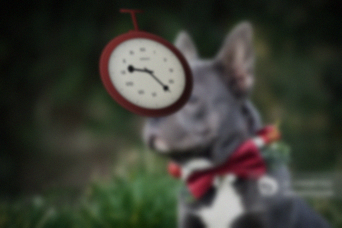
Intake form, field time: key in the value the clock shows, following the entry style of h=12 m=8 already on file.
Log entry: h=9 m=24
